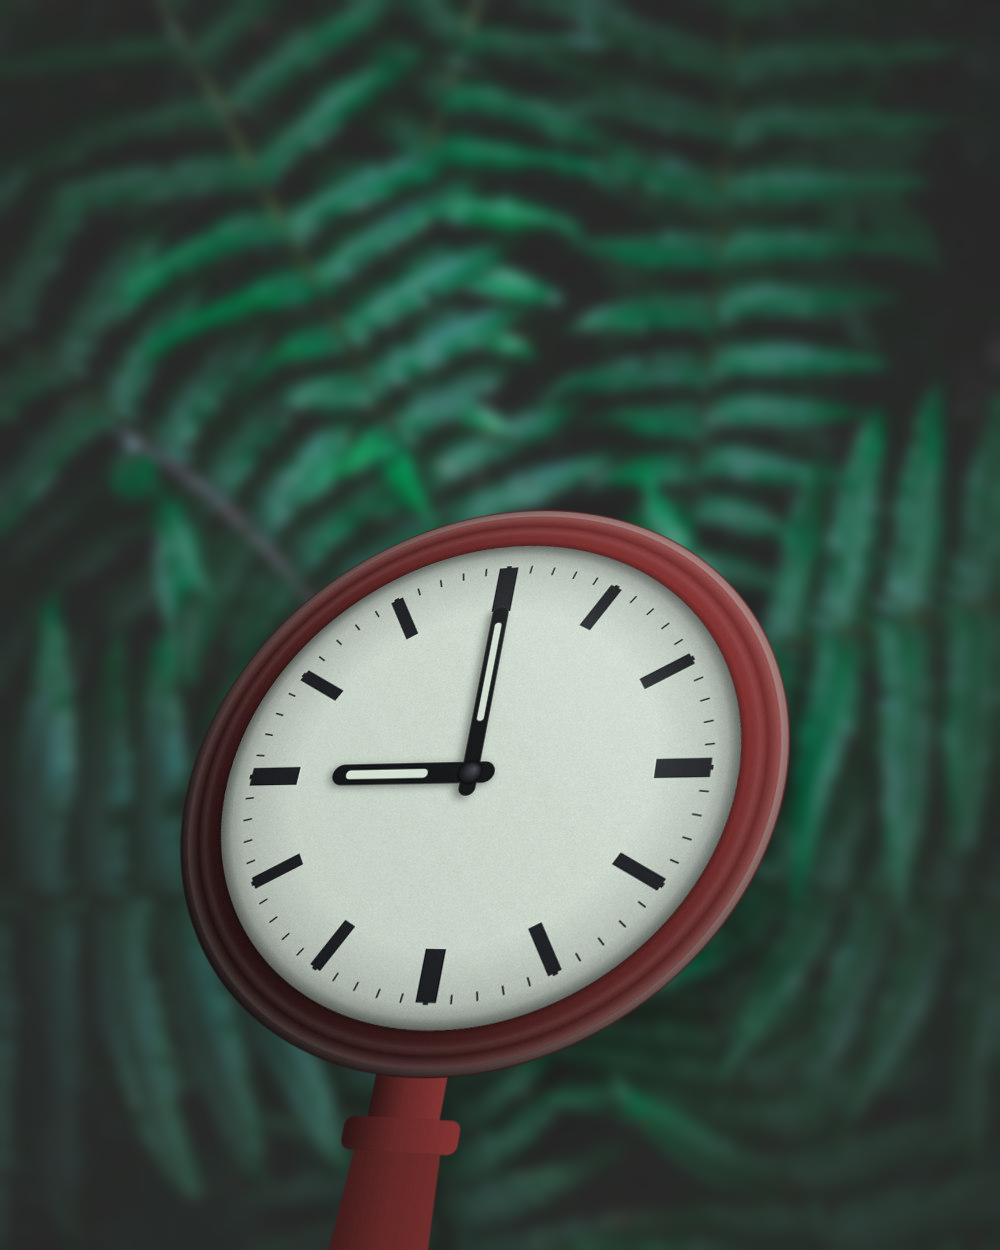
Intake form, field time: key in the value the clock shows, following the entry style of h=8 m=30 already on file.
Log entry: h=9 m=0
